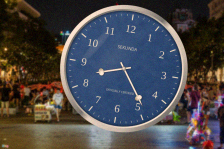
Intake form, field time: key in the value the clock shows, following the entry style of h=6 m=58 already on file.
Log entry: h=8 m=24
